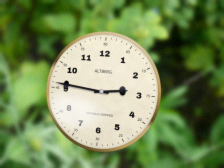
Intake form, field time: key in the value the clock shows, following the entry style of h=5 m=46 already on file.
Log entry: h=2 m=46
